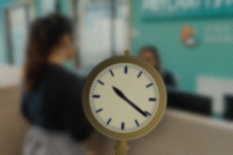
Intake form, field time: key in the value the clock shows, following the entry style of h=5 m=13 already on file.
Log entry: h=10 m=21
